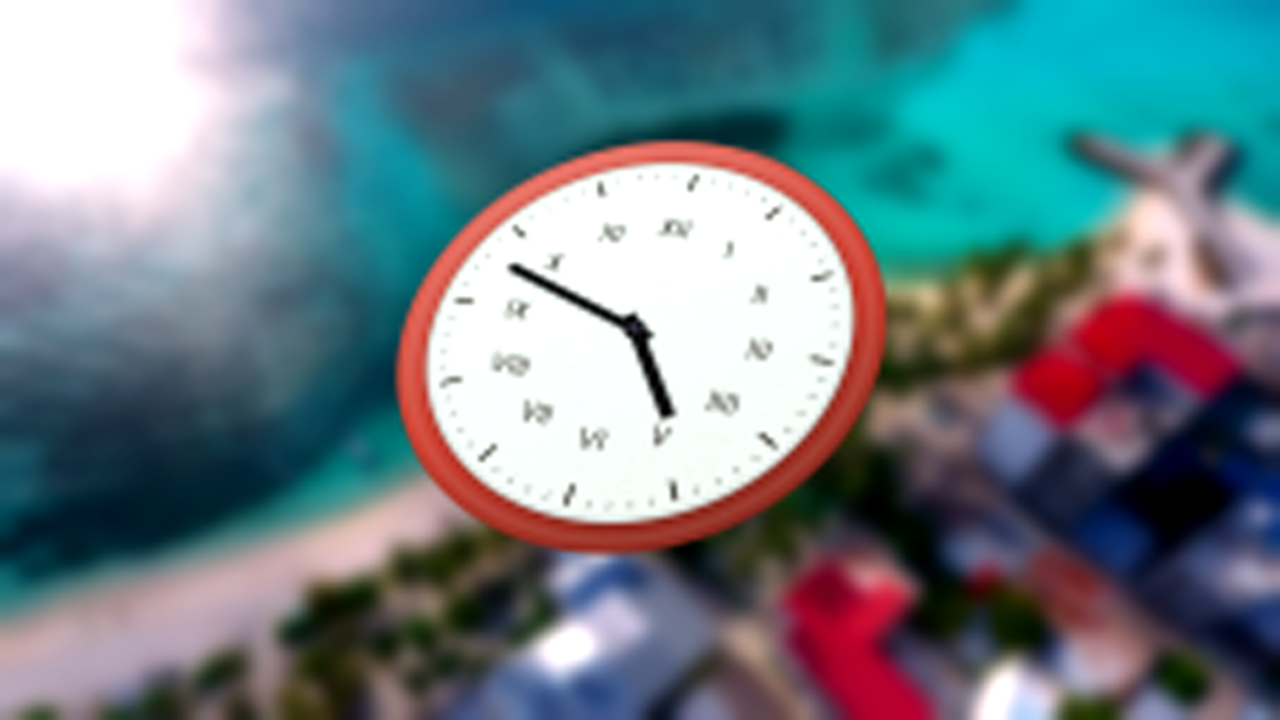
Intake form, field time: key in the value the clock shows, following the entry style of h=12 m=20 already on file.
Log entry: h=4 m=48
